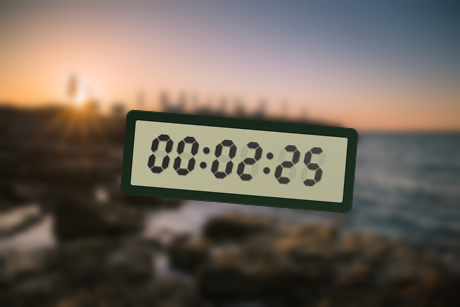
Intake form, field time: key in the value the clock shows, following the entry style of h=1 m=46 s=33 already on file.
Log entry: h=0 m=2 s=25
